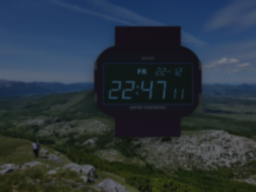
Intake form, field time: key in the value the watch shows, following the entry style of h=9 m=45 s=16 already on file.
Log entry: h=22 m=47 s=11
